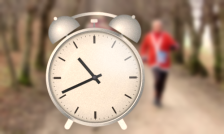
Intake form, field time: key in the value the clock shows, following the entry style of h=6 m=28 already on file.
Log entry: h=10 m=41
